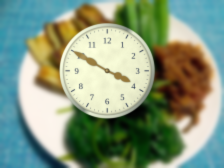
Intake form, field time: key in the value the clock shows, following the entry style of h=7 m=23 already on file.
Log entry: h=3 m=50
